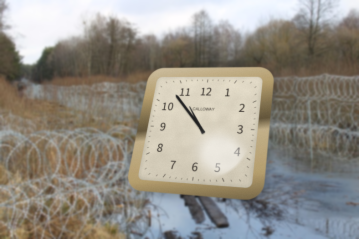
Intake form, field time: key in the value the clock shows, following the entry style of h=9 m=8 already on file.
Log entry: h=10 m=53
